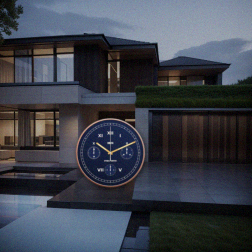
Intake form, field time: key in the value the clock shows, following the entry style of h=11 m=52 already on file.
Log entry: h=10 m=11
